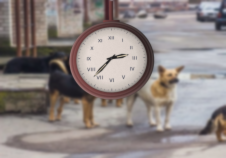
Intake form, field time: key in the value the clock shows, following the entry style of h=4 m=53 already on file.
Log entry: h=2 m=37
